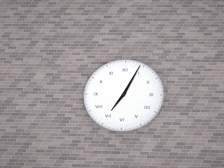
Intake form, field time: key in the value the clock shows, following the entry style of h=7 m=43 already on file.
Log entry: h=7 m=4
